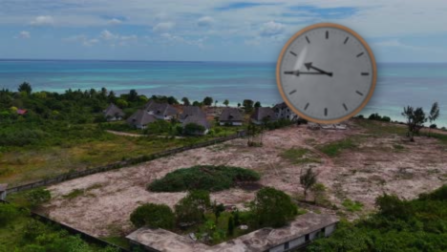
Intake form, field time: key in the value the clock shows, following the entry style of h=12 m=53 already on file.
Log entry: h=9 m=45
